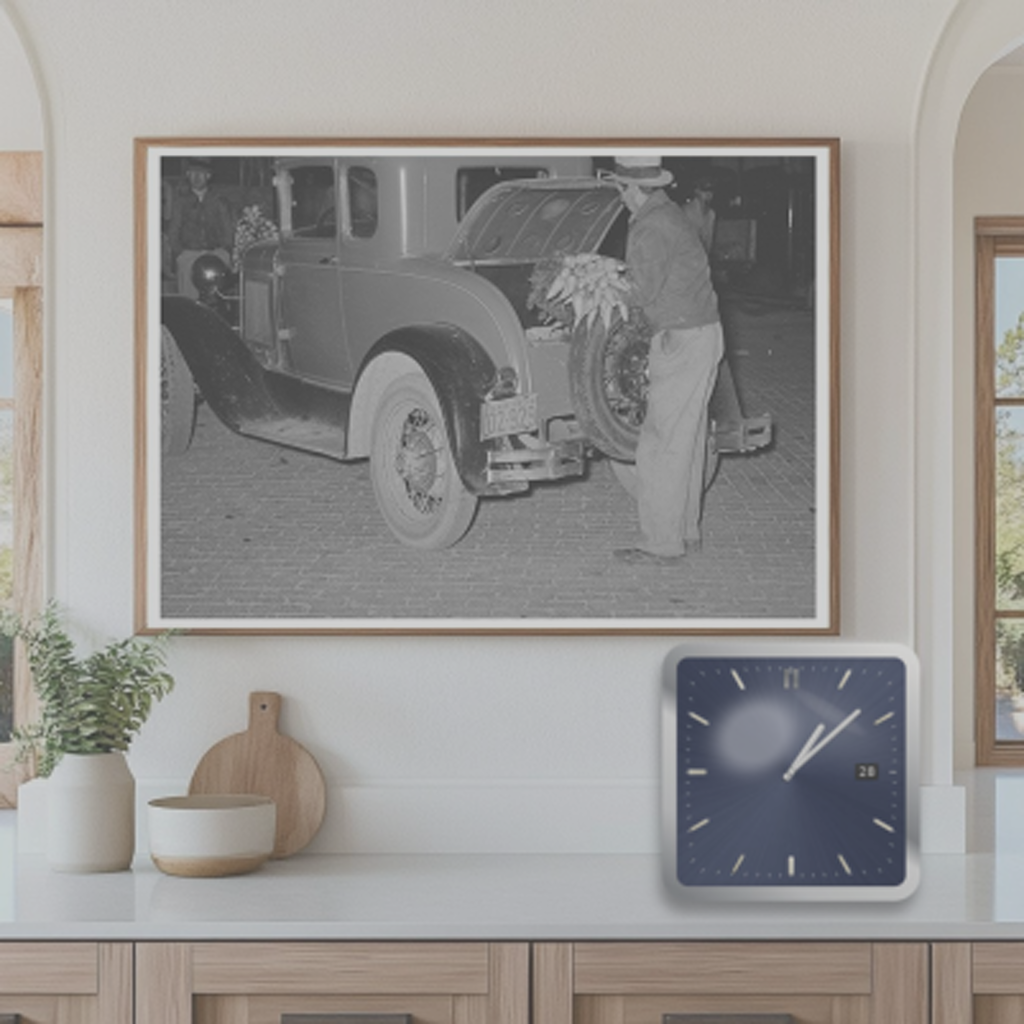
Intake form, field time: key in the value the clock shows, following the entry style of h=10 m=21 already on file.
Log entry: h=1 m=8
